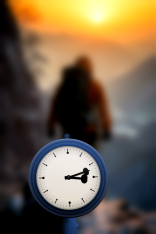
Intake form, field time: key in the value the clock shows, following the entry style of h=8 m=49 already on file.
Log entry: h=3 m=12
